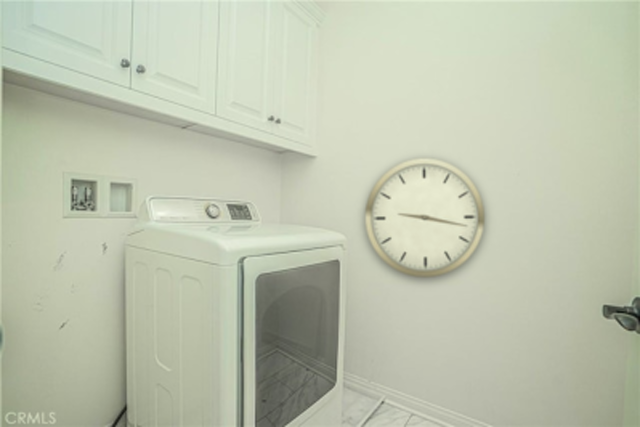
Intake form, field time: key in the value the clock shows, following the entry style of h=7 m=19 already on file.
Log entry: h=9 m=17
